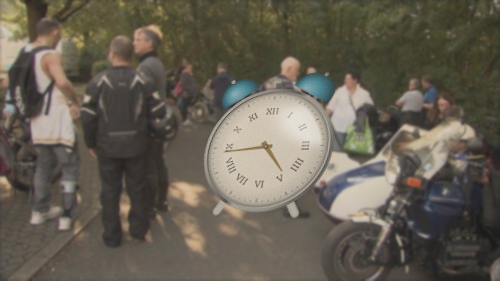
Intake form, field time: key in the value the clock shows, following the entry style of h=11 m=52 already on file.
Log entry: h=4 m=44
